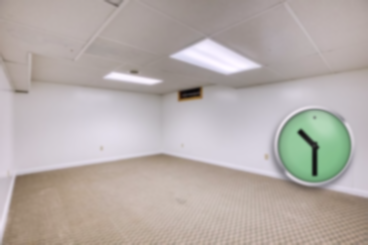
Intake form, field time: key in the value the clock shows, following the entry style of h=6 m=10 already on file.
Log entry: h=10 m=30
